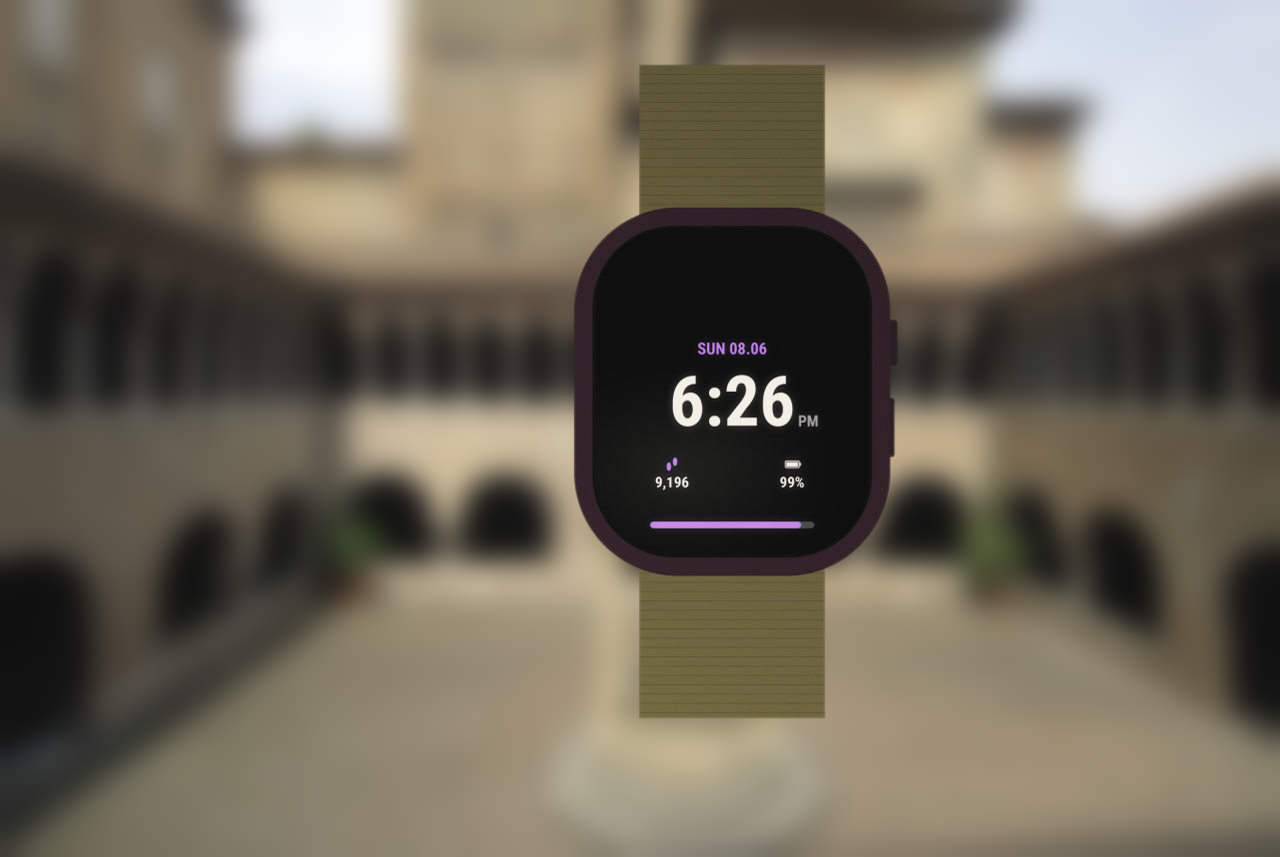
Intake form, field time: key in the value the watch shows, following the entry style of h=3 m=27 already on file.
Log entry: h=6 m=26
